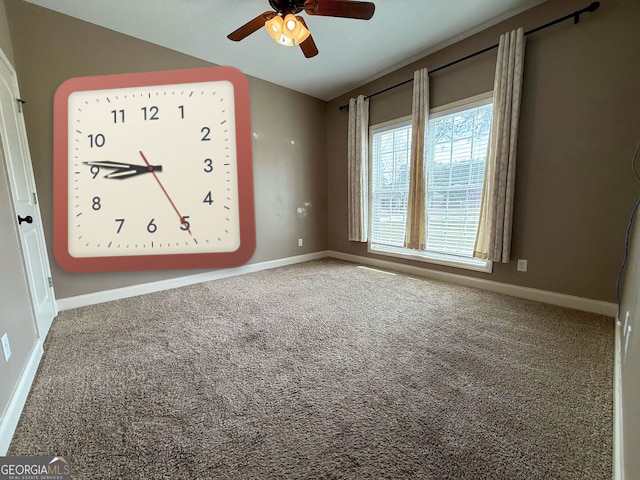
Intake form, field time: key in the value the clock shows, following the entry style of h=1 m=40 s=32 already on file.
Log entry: h=8 m=46 s=25
